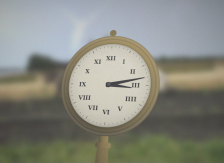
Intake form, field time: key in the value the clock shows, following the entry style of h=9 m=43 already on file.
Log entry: h=3 m=13
